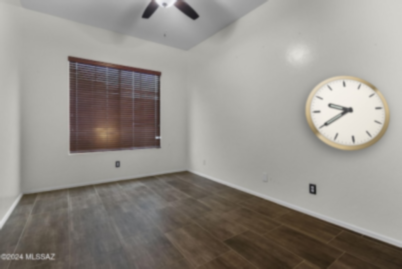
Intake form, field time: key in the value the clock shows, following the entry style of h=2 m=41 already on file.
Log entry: h=9 m=40
